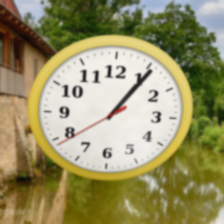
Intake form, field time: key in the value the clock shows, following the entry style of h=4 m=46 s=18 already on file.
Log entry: h=1 m=5 s=39
